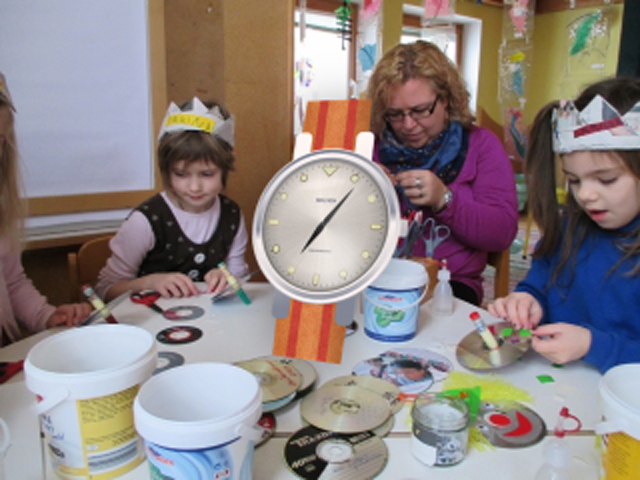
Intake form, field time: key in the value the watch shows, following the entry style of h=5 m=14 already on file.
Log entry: h=7 m=6
